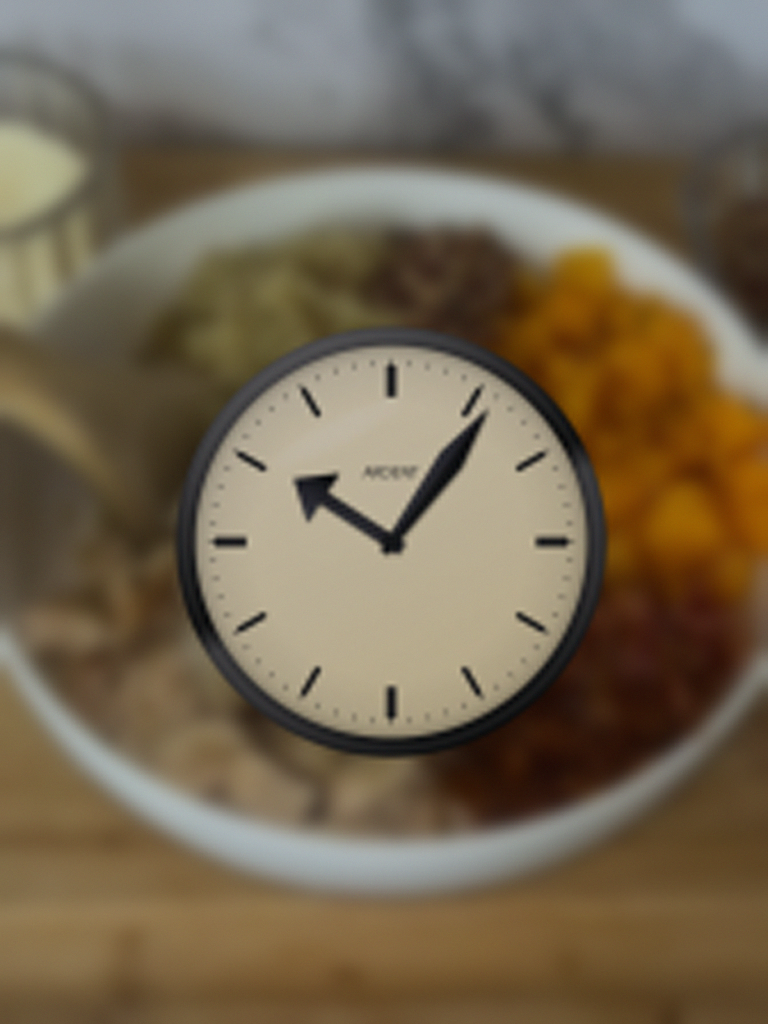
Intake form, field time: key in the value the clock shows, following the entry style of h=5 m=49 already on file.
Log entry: h=10 m=6
